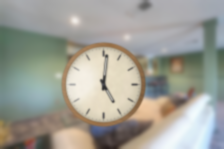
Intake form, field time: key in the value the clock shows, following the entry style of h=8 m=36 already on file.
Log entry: h=5 m=1
